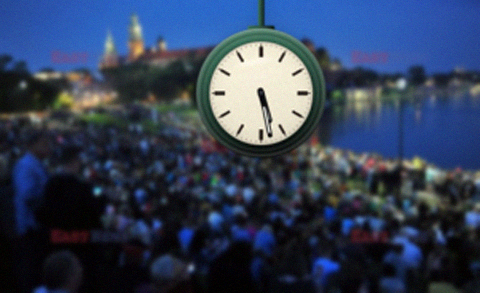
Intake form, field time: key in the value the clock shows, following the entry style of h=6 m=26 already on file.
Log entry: h=5 m=28
